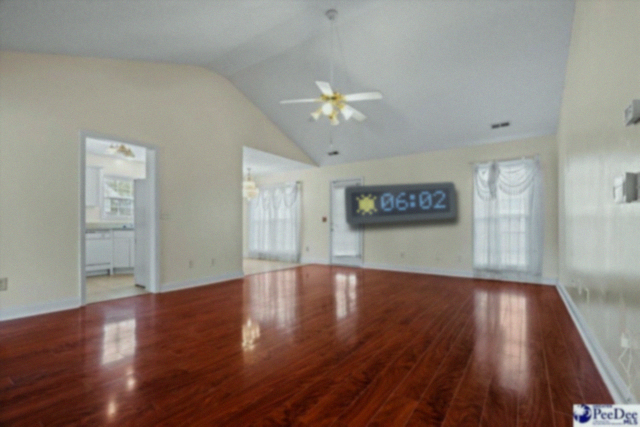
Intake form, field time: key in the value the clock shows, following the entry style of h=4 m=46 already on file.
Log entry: h=6 m=2
